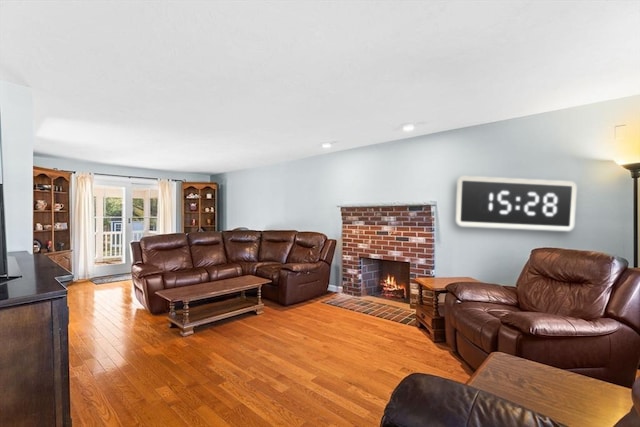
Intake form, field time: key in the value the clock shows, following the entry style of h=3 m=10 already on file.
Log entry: h=15 m=28
